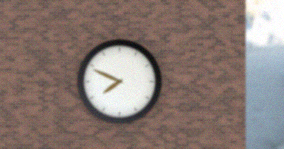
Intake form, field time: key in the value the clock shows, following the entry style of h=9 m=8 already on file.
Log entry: h=7 m=49
